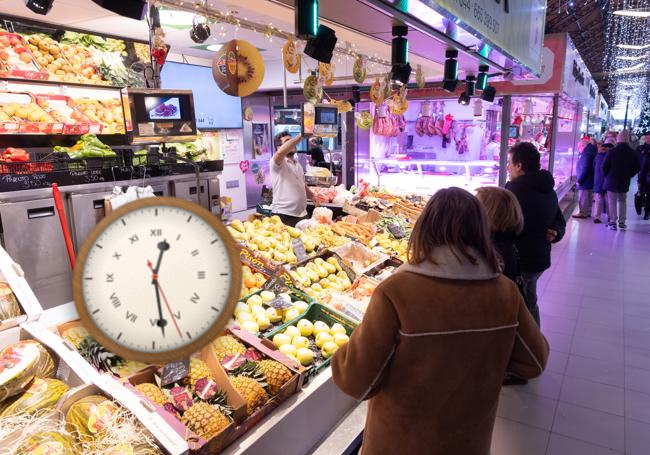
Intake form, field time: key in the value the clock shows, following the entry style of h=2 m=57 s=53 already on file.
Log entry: h=12 m=28 s=26
